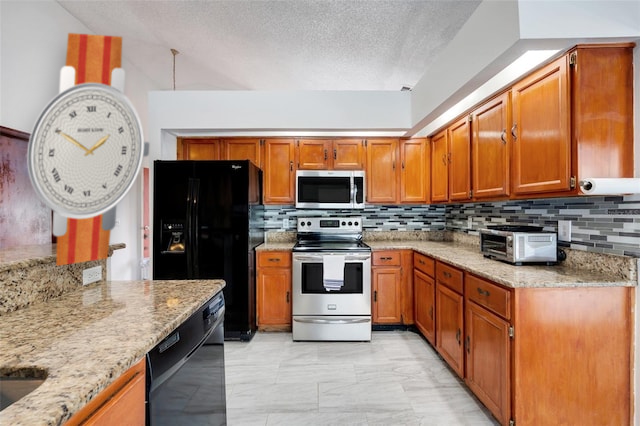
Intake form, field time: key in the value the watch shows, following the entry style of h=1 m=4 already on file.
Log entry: h=1 m=50
